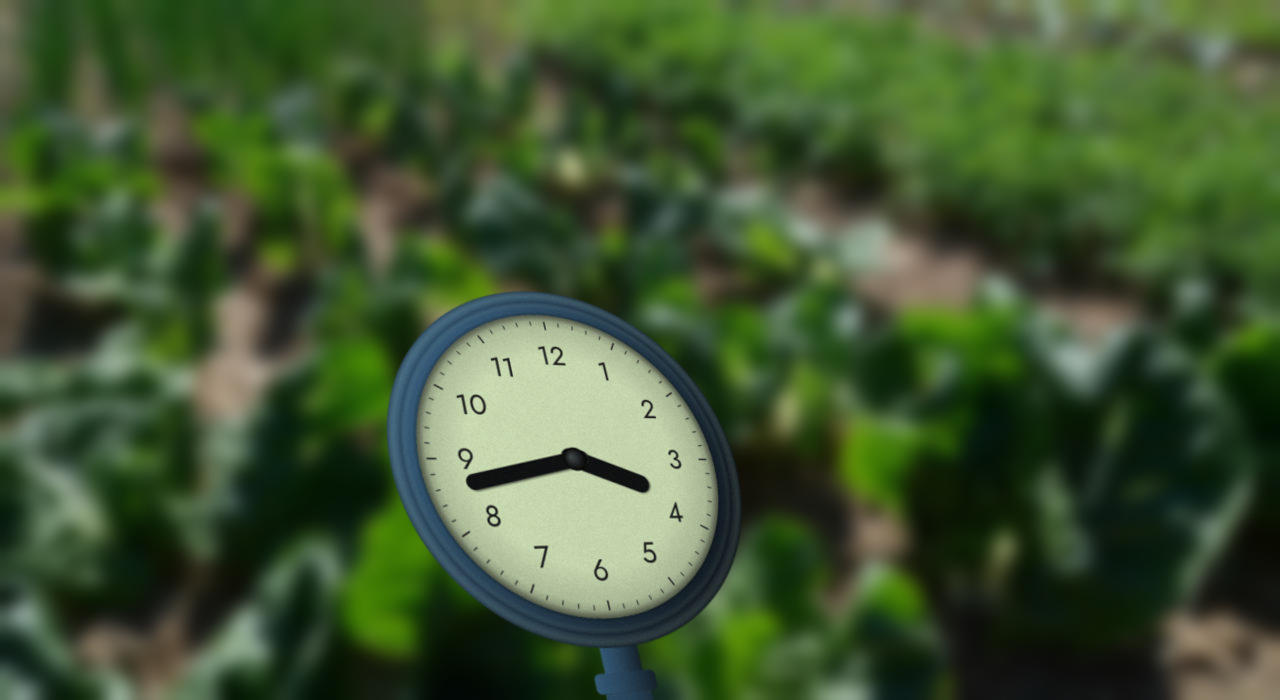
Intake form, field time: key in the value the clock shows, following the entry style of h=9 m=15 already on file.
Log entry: h=3 m=43
